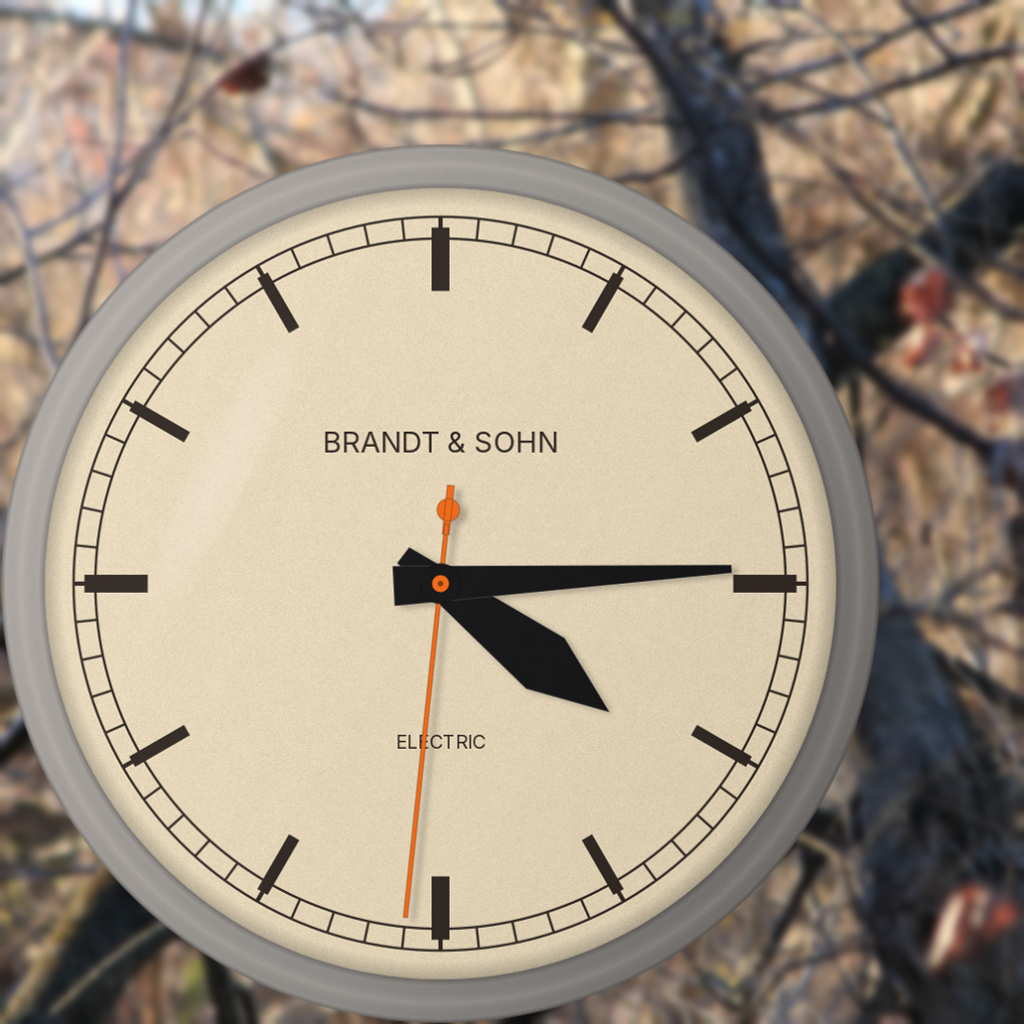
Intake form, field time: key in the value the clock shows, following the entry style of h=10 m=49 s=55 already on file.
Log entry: h=4 m=14 s=31
